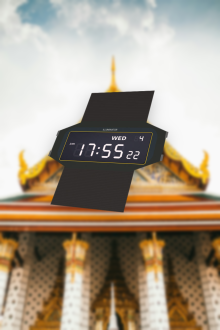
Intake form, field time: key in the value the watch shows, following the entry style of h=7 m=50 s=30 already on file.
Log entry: h=17 m=55 s=22
